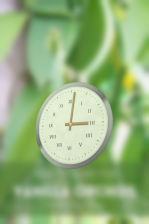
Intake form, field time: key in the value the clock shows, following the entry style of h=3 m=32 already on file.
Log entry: h=3 m=1
